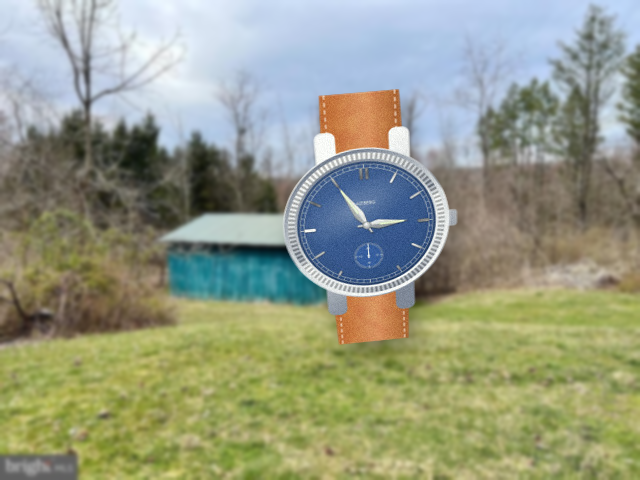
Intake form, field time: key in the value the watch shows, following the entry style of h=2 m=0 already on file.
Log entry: h=2 m=55
